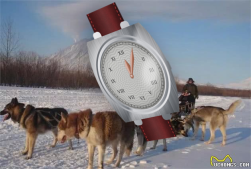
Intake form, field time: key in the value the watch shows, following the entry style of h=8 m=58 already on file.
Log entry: h=12 m=5
